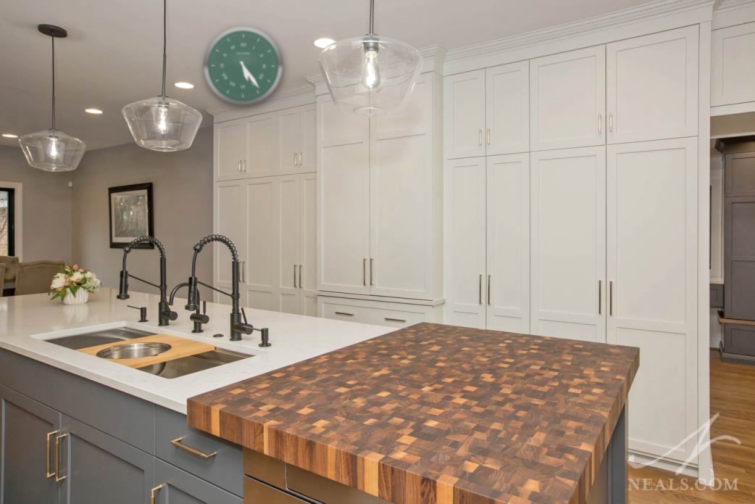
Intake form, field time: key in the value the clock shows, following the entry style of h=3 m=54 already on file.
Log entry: h=5 m=24
